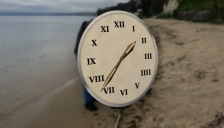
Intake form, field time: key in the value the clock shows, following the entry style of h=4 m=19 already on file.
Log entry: h=1 m=37
